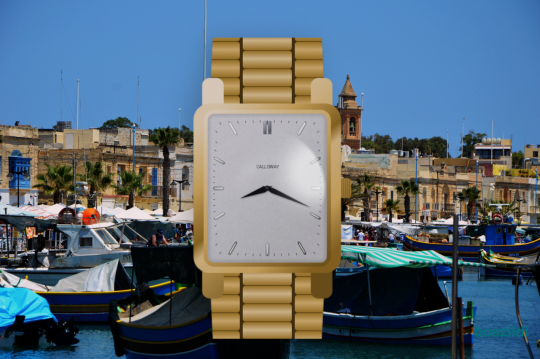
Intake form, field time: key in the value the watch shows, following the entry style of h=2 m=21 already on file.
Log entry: h=8 m=19
